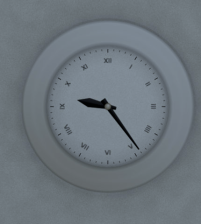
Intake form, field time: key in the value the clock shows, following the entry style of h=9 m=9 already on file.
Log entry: h=9 m=24
